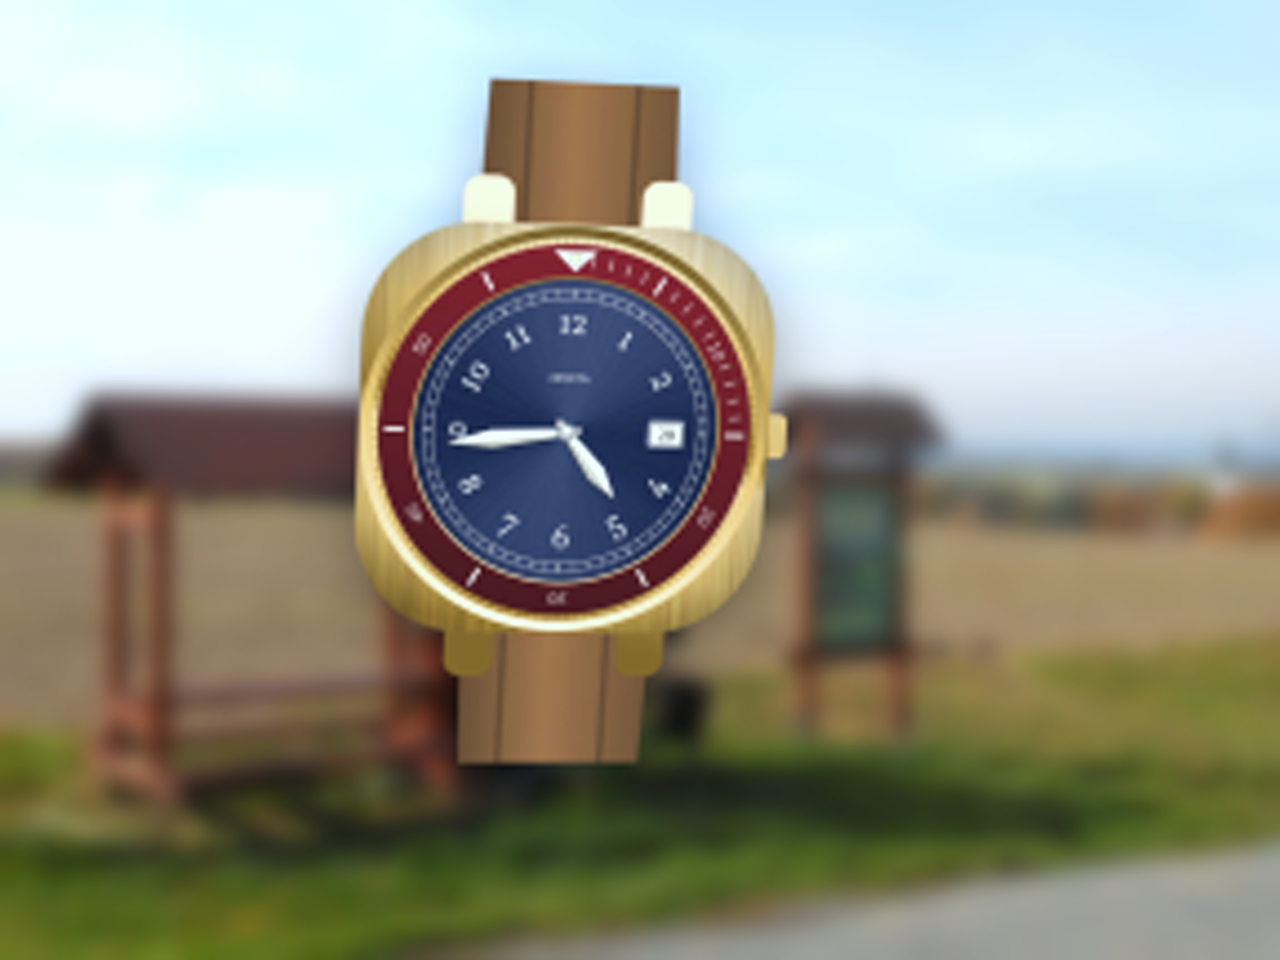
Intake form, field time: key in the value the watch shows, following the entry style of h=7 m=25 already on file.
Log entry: h=4 m=44
